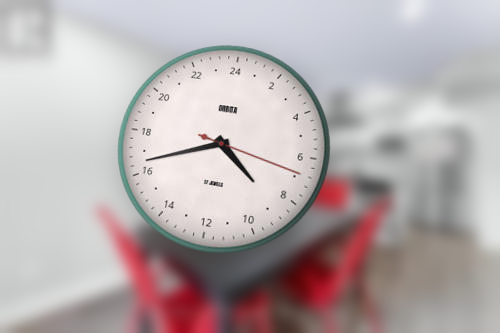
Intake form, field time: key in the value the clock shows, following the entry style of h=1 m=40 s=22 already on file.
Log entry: h=8 m=41 s=17
